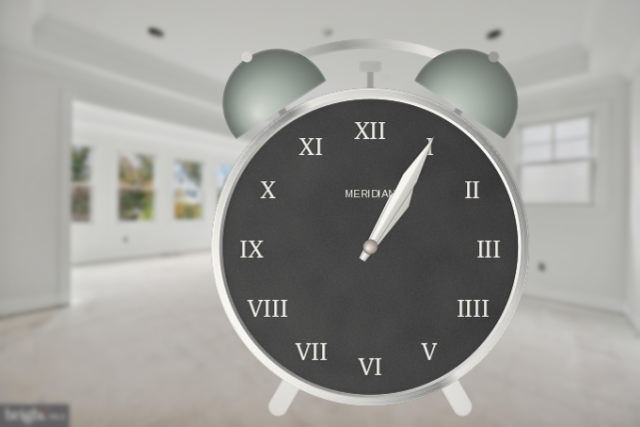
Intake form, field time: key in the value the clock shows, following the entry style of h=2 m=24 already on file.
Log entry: h=1 m=5
